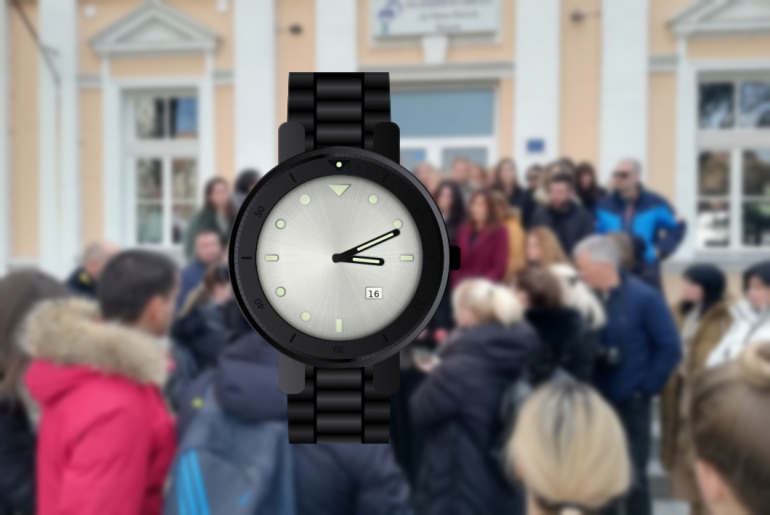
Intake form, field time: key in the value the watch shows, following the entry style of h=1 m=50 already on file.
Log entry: h=3 m=11
